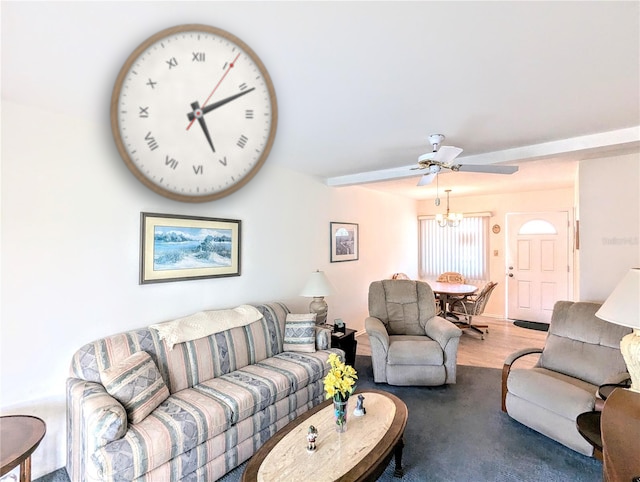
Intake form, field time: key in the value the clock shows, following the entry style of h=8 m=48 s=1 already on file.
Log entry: h=5 m=11 s=6
